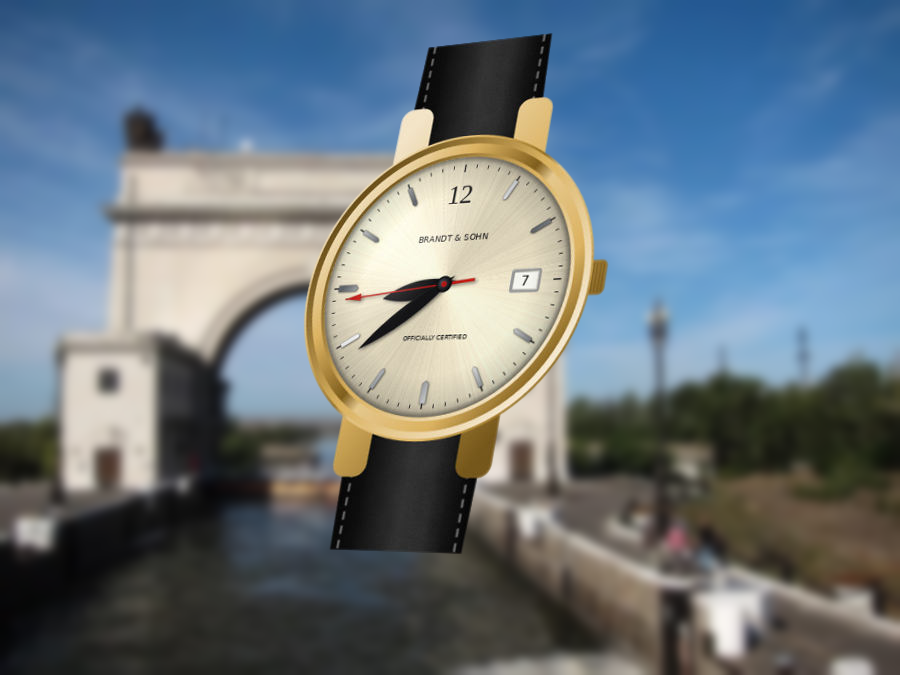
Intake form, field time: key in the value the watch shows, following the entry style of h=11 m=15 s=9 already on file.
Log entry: h=8 m=38 s=44
